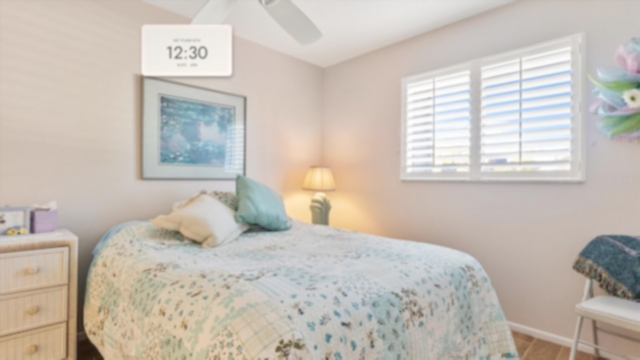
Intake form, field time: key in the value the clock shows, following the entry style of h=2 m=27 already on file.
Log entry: h=12 m=30
